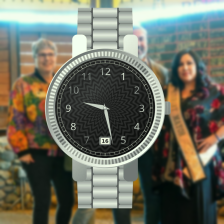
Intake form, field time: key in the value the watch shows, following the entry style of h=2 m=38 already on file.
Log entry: h=9 m=28
